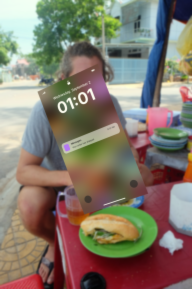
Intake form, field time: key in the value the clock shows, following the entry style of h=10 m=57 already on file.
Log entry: h=1 m=1
